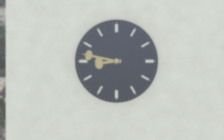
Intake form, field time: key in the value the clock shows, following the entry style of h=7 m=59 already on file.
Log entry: h=8 m=47
